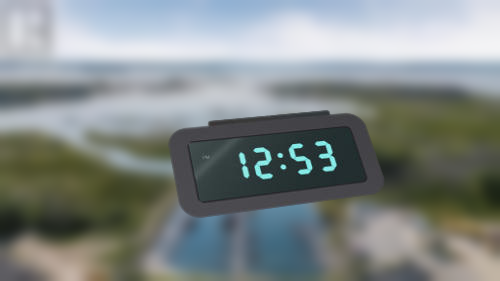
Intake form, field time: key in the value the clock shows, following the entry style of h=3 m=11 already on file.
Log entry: h=12 m=53
